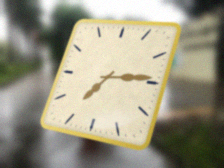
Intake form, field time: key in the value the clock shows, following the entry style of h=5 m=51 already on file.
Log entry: h=7 m=14
